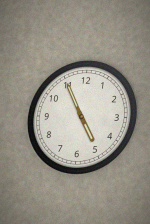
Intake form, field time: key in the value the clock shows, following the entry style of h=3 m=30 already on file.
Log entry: h=4 m=55
